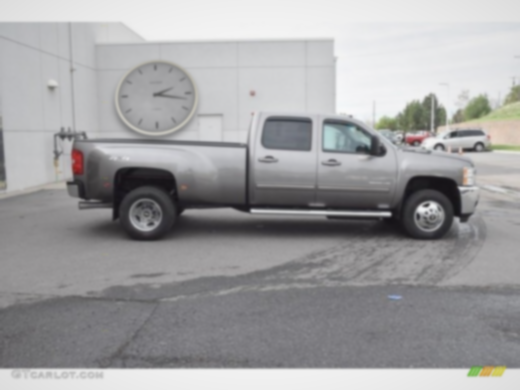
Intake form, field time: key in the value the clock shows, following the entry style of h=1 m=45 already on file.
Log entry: h=2 m=17
